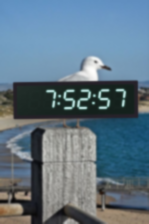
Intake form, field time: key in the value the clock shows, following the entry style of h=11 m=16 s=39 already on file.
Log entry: h=7 m=52 s=57
